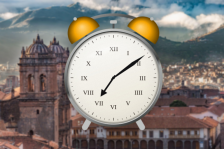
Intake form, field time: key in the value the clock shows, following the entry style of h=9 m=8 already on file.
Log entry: h=7 m=9
